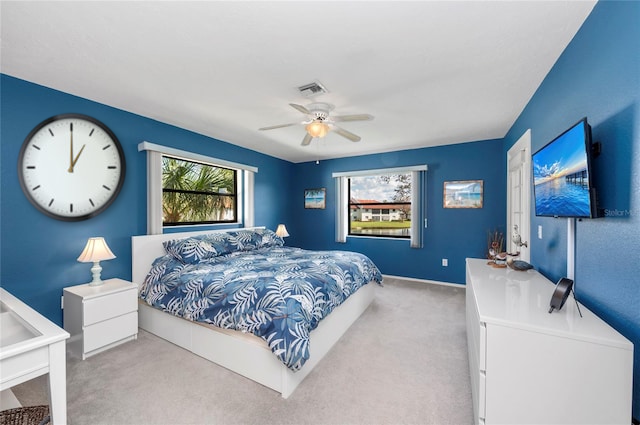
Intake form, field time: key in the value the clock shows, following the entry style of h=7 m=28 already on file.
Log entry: h=1 m=0
